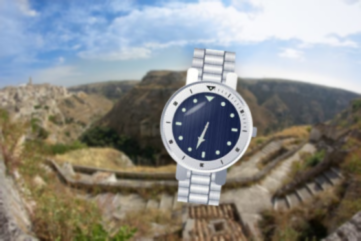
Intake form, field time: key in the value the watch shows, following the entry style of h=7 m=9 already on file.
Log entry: h=6 m=33
